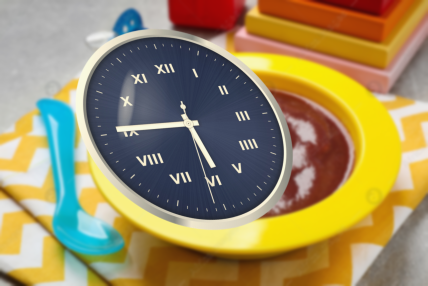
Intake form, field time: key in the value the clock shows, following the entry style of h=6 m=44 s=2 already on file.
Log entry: h=5 m=45 s=31
